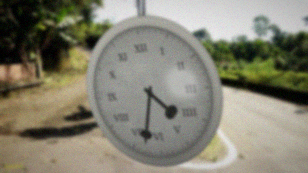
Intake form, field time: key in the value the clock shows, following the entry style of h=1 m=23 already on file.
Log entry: h=4 m=33
